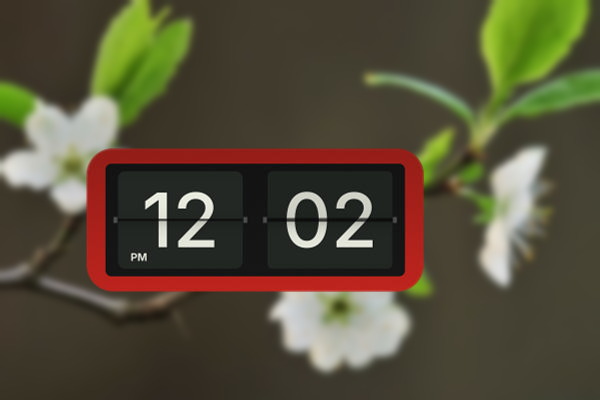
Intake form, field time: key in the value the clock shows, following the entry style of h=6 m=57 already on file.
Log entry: h=12 m=2
